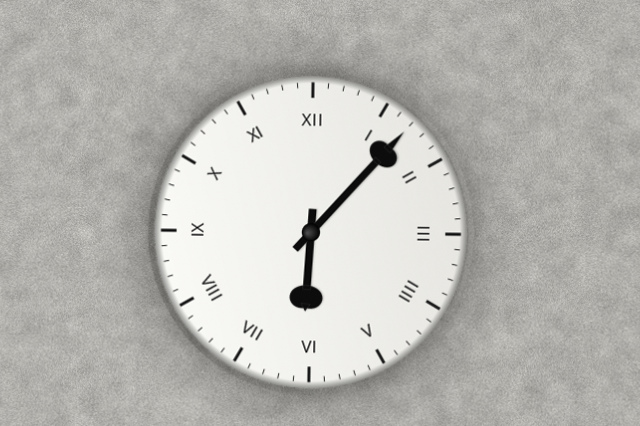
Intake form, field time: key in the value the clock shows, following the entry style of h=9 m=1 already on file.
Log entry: h=6 m=7
